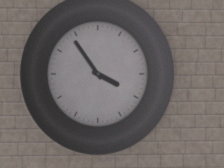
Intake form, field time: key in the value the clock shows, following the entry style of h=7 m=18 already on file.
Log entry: h=3 m=54
